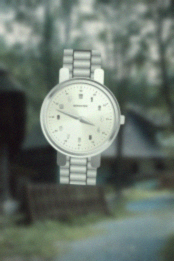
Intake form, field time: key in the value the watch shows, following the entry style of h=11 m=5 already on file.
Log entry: h=3 m=48
